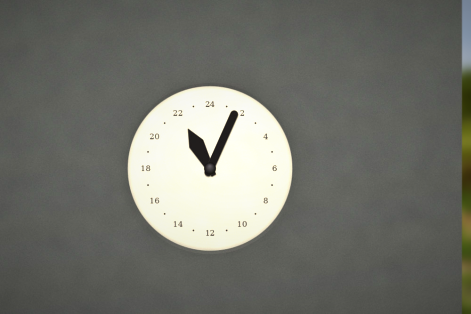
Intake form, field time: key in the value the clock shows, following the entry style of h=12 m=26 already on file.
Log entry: h=22 m=4
